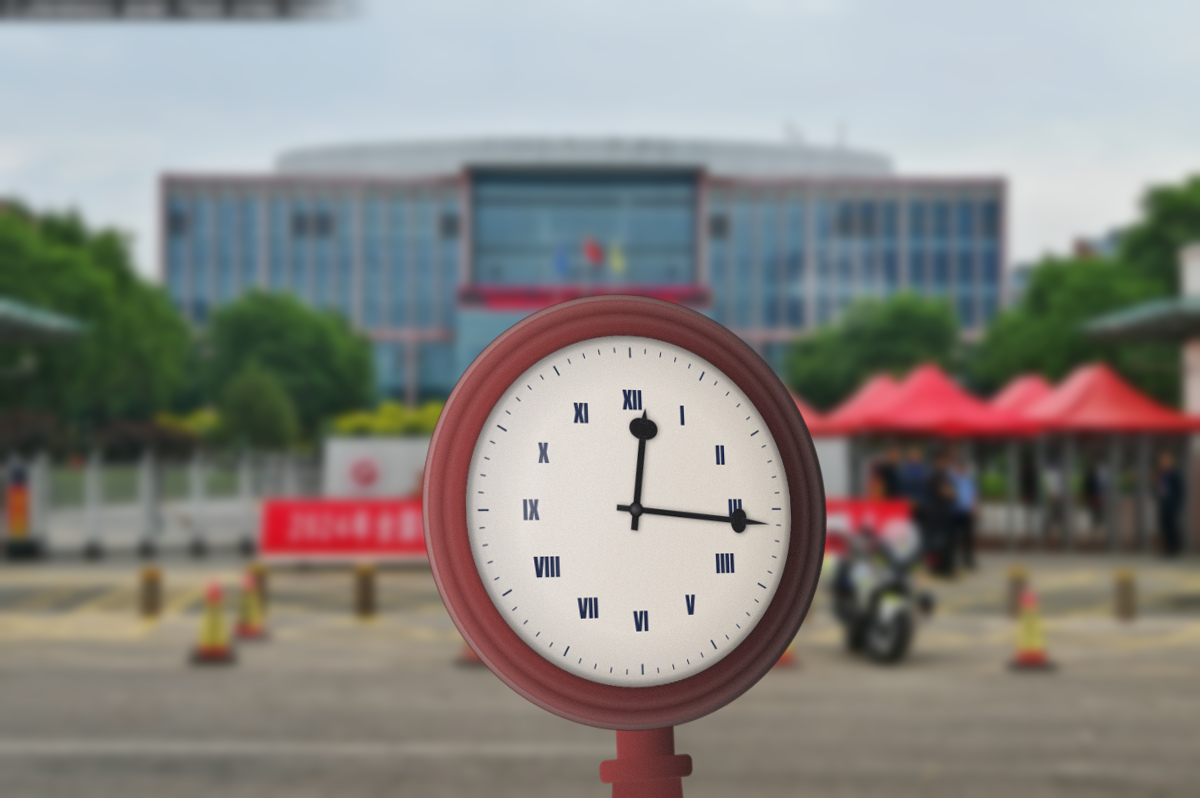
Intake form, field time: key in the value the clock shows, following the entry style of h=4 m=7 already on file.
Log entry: h=12 m=16
